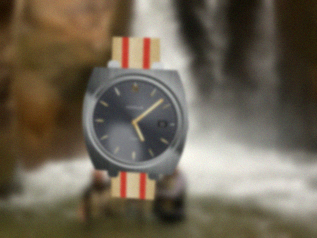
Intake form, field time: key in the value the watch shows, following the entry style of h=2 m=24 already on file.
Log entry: h=5 m=8
